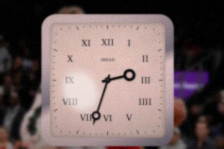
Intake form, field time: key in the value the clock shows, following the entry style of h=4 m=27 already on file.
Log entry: h=2 m=33
